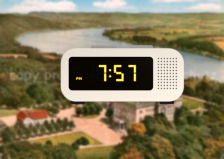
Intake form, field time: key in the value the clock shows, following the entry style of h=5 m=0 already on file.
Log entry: h=7 m=57
